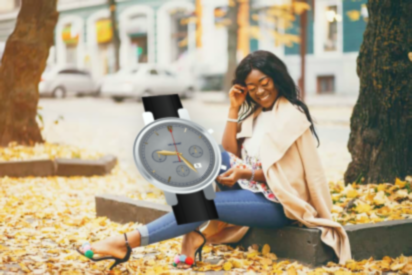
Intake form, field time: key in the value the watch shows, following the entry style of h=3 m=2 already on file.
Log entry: h=9 m=25
